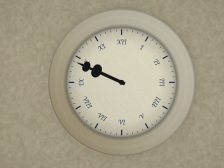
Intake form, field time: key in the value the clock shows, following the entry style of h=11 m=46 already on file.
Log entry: h=9 m=49
